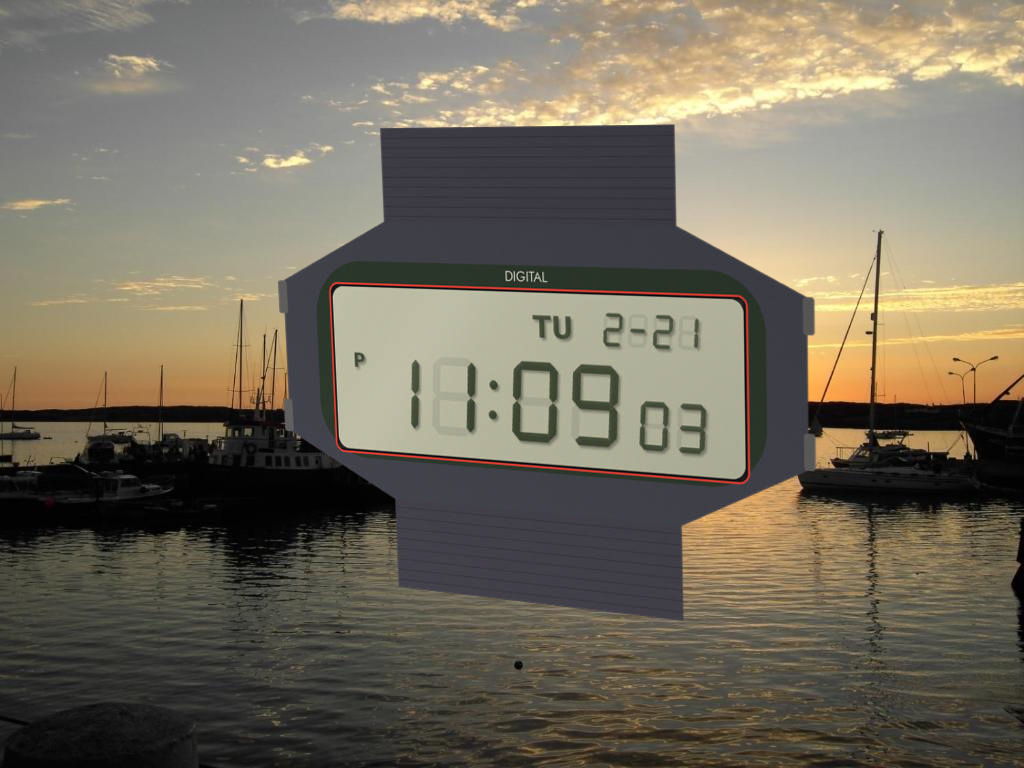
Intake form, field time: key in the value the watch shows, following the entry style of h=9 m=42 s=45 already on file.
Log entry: h=11 m=9 s=3
